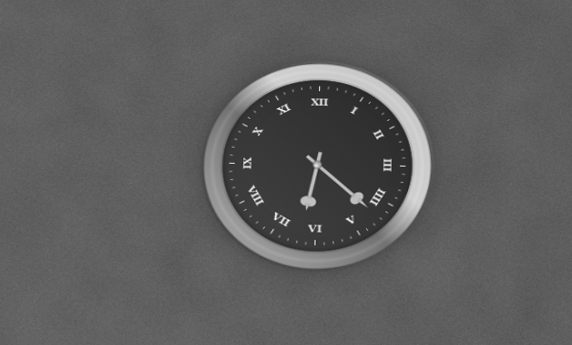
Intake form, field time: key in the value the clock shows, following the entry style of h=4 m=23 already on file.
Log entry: h=6 m=22
